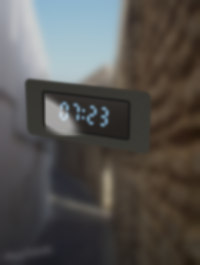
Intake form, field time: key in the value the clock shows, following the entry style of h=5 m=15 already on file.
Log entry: h=7 m=23
